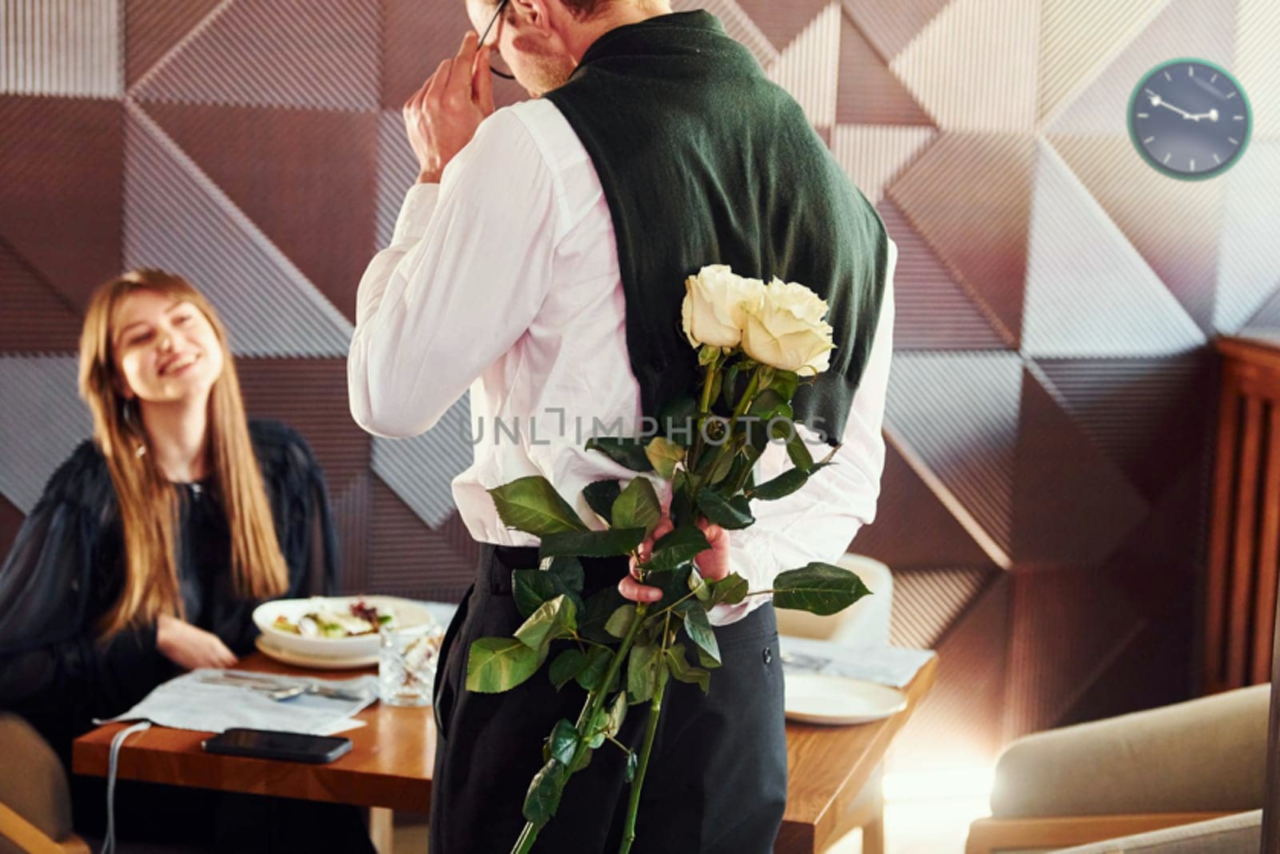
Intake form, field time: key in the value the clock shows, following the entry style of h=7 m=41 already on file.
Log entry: h=2 m=49
